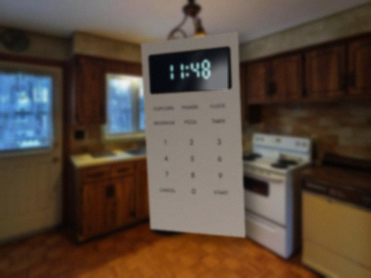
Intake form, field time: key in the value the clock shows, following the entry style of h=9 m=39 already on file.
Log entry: h=11 m=48
